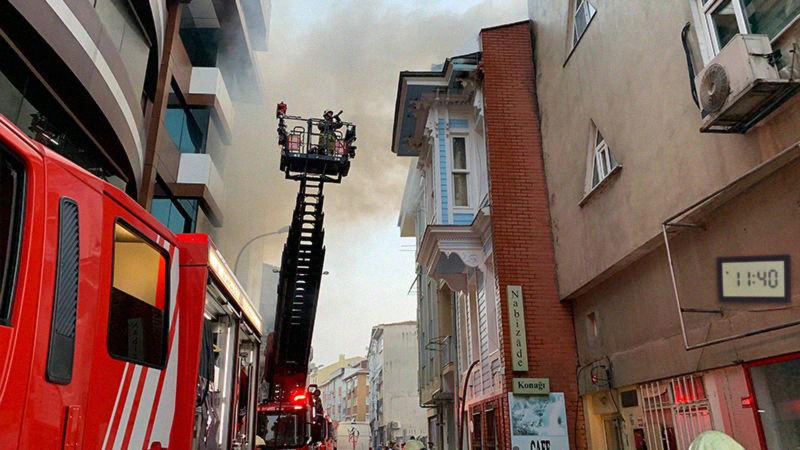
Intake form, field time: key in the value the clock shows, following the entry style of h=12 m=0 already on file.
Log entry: h=11 m=40
